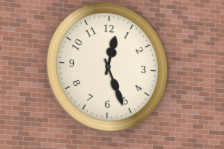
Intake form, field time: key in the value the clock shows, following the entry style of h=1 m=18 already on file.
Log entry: h=12 m=26
